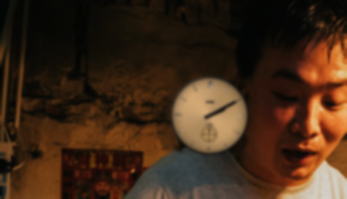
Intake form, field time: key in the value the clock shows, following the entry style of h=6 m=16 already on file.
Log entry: h=2 m=10
